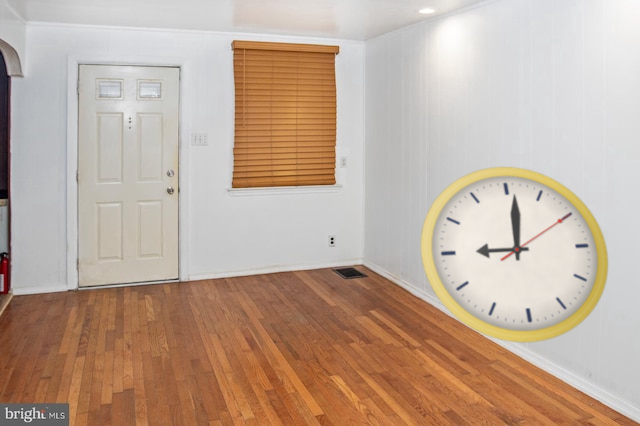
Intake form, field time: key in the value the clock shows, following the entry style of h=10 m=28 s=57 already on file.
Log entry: h=9 m=1 s=10
